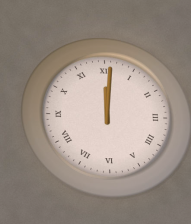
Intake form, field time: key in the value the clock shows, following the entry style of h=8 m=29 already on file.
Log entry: h=12 m=1
